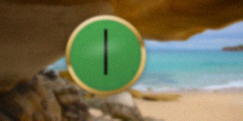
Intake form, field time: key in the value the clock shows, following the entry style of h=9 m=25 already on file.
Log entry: h=6 m=0
